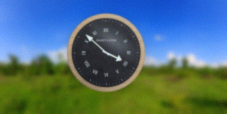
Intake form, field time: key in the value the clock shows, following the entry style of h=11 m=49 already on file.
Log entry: h=3 m=52
